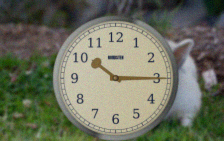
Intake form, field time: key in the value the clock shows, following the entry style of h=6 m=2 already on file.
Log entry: h=10 m=15
